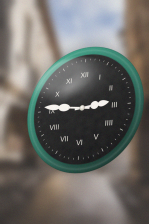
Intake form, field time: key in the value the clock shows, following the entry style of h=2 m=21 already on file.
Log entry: h=2 m=46
